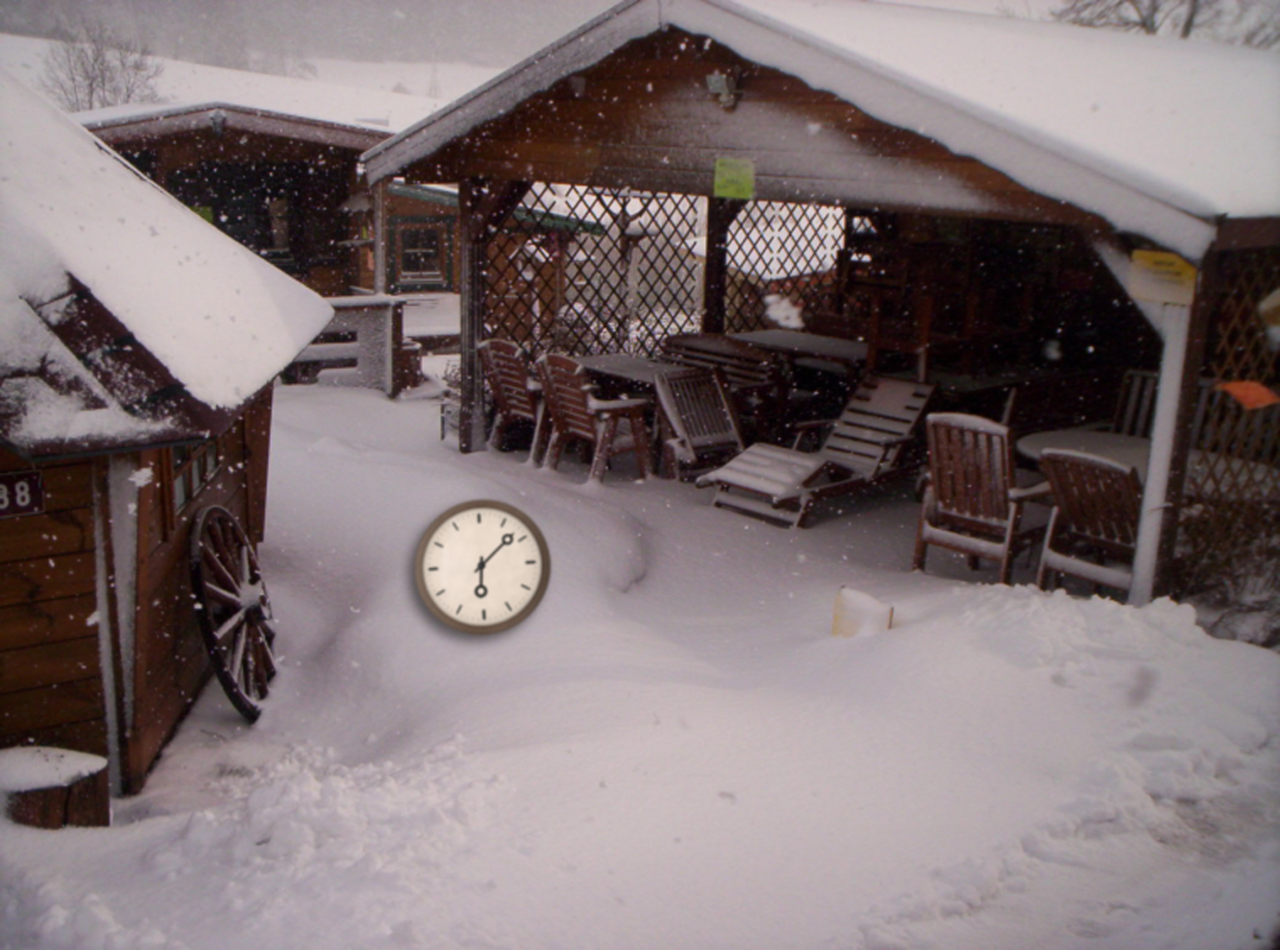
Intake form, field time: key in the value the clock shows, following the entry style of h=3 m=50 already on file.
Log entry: h=6 m=8
